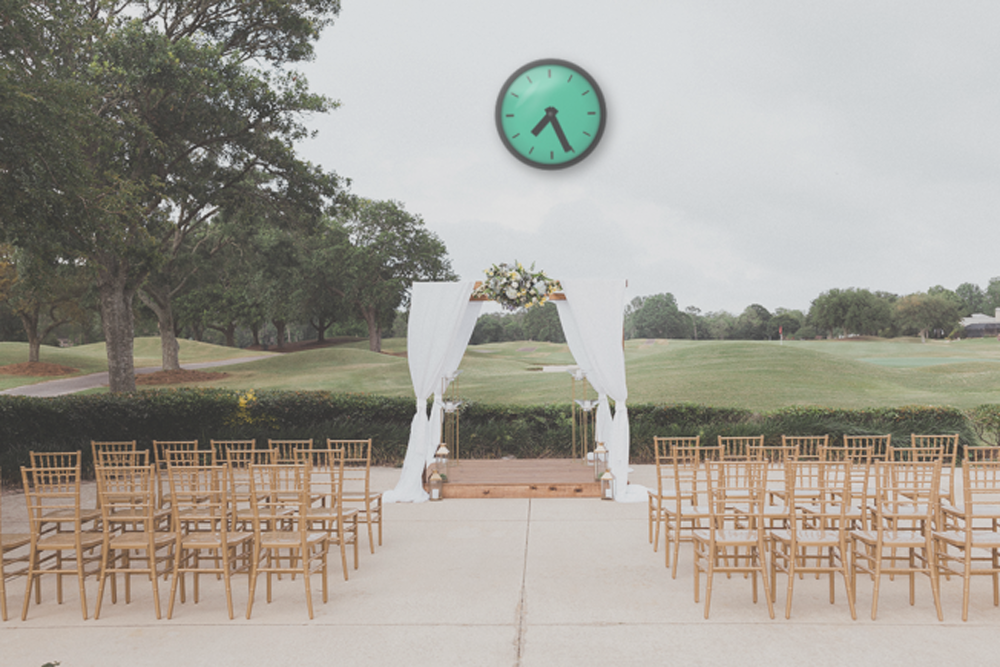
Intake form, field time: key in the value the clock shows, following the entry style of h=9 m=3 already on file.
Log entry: h=7 m=26
